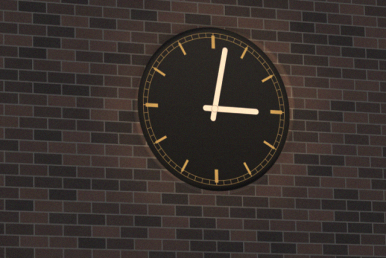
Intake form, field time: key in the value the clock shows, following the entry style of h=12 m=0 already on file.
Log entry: h=3 m=2
